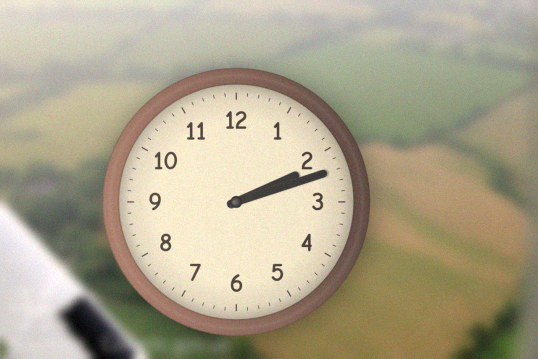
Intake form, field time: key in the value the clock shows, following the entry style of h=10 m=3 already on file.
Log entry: h=2 m=12
